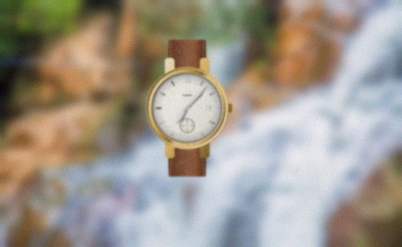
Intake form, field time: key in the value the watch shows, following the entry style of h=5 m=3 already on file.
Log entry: h=7 m=7
